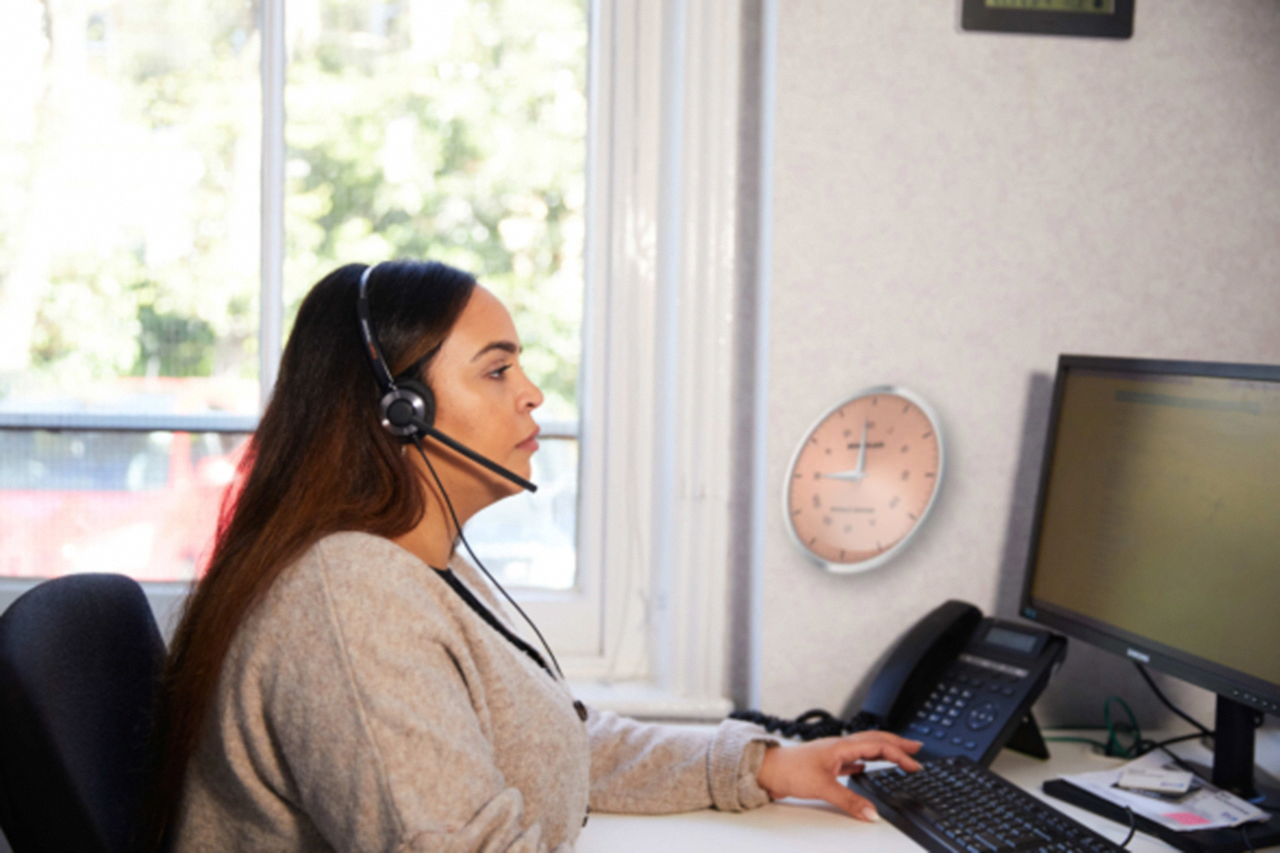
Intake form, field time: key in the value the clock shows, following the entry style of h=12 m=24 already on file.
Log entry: h=8 m=59
